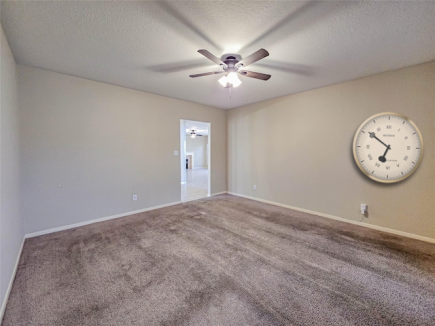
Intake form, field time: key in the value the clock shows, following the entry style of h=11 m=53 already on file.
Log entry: h=6 m=51
